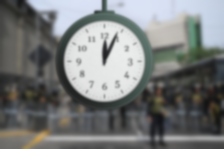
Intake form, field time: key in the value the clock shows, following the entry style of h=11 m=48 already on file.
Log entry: h=12 m=4
